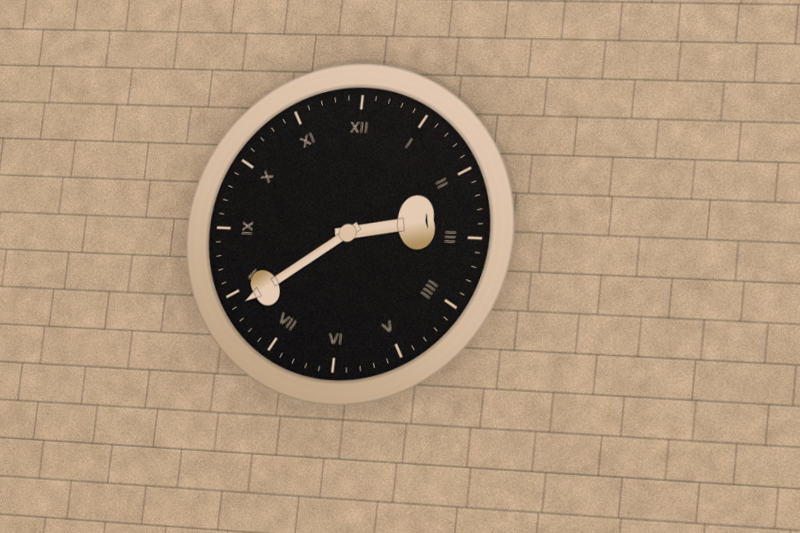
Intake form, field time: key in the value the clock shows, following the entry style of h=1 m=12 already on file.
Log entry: h=2 m=39
